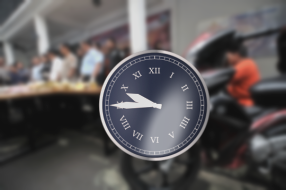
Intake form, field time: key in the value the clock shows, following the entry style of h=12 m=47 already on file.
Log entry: h=9 m=45
